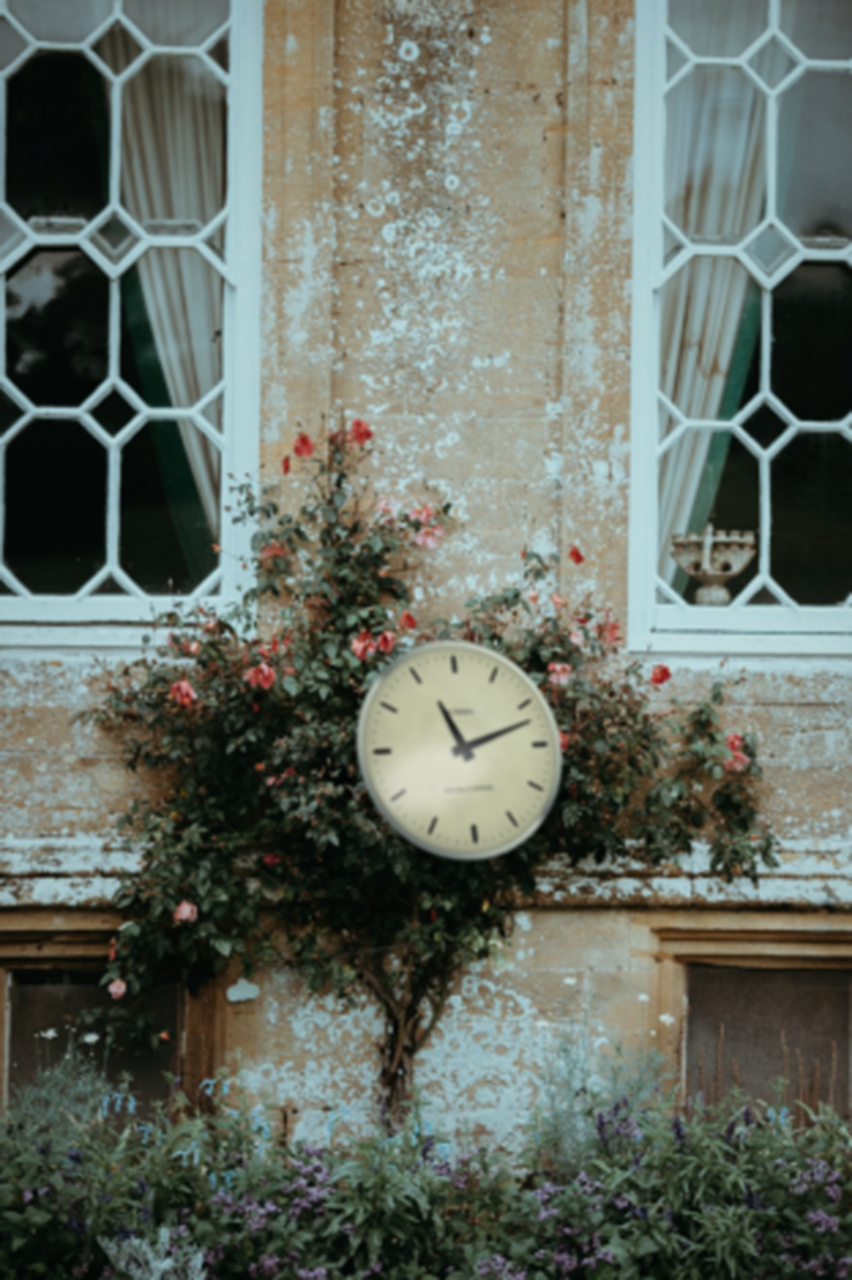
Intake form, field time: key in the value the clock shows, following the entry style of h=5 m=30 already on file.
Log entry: h=11 m=12
